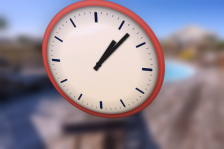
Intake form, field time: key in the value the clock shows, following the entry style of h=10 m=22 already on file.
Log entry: h=1 m=7
